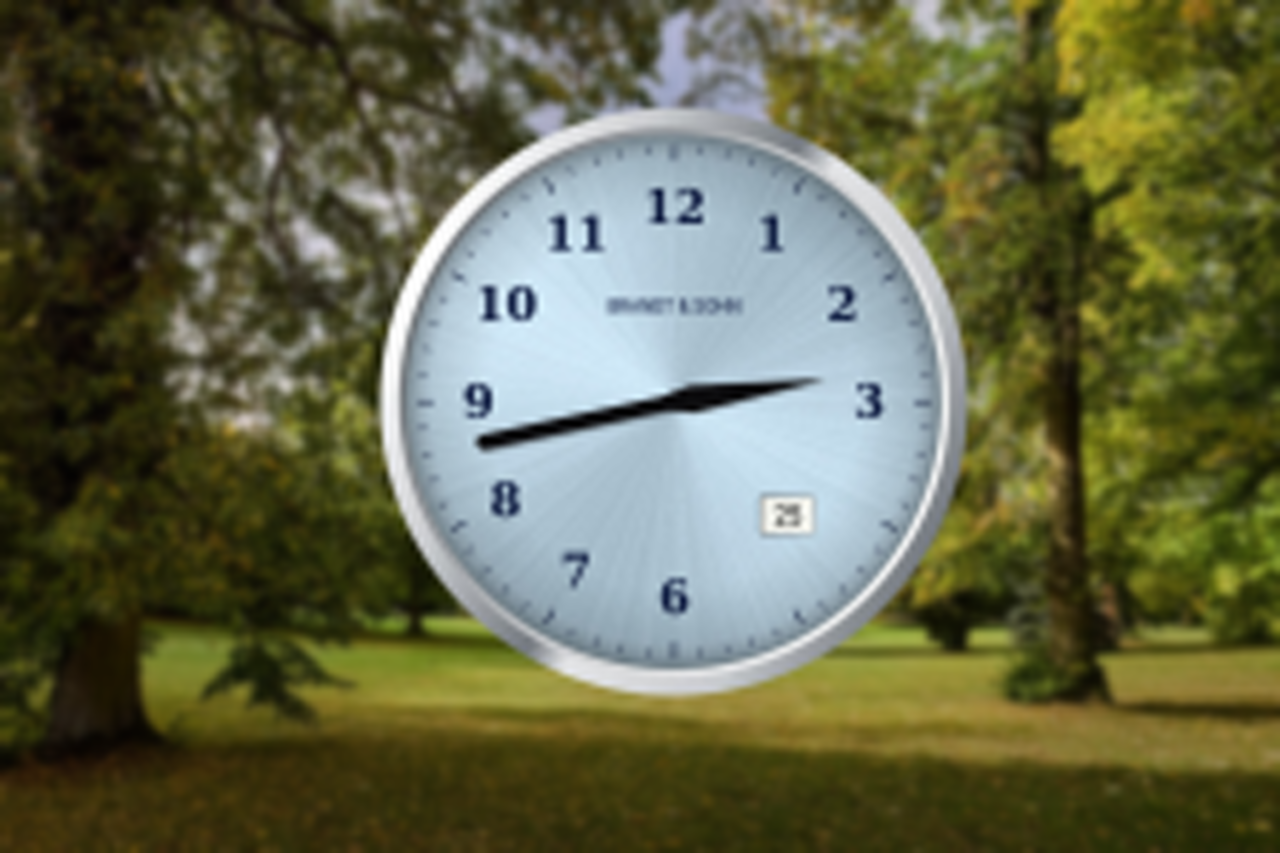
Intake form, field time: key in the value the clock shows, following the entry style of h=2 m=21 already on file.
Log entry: h=2 m=43
